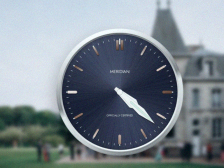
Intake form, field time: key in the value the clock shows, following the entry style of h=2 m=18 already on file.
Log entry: h=4 m=22
